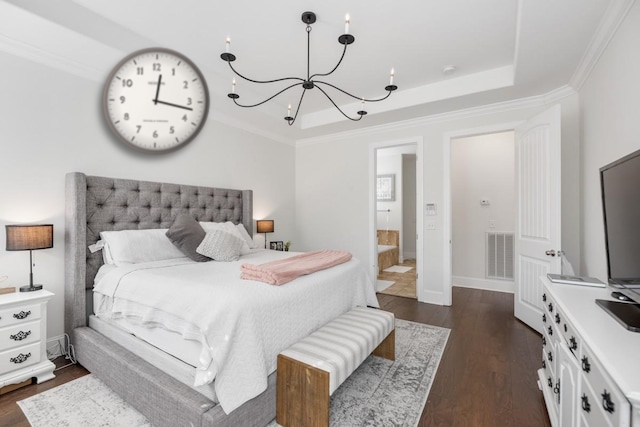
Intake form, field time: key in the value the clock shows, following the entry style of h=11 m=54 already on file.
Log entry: h=12 m=17
